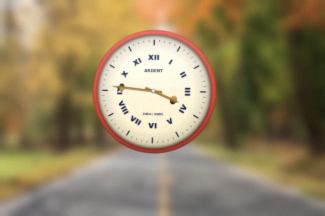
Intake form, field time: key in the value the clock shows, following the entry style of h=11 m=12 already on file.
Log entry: h=3 m=46
